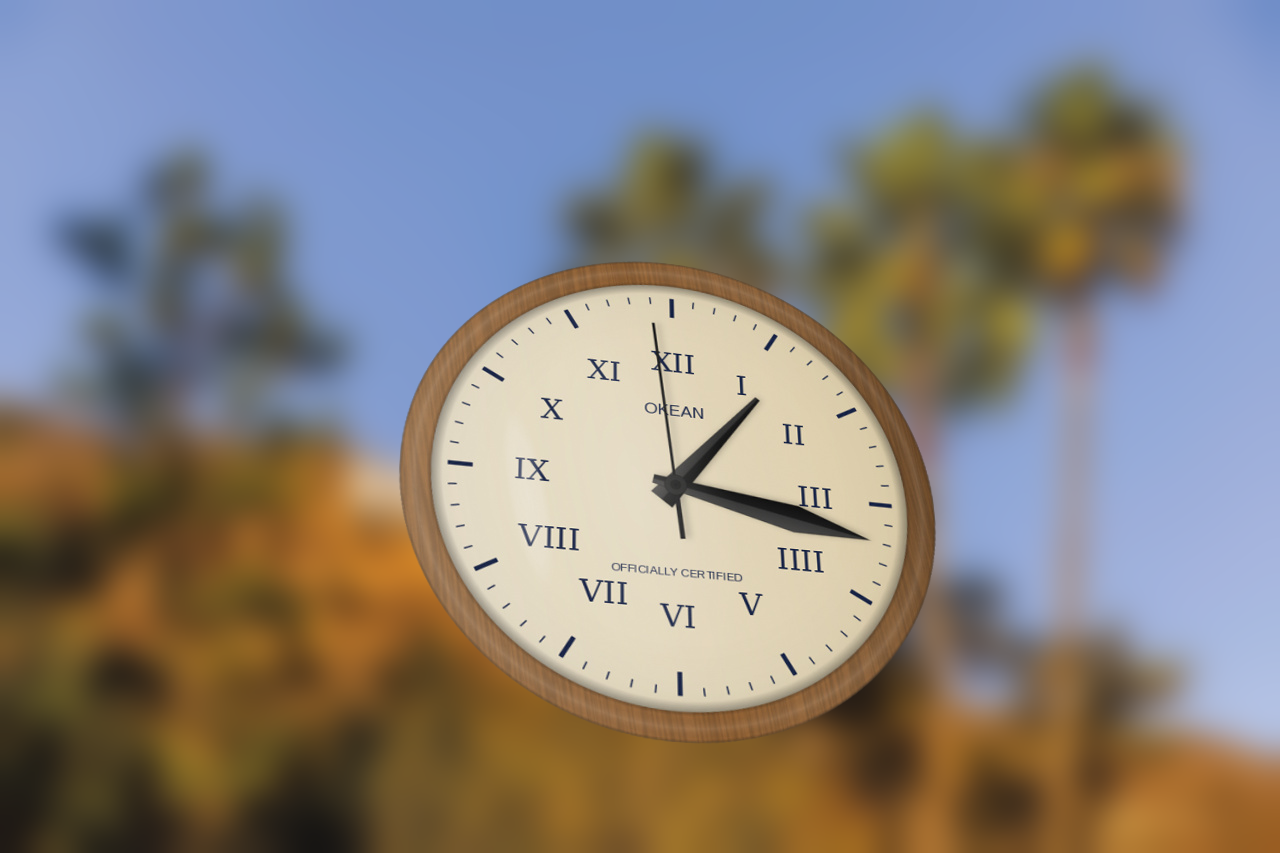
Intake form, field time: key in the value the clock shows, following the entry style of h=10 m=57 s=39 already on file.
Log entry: h=1 m=16 s=59
